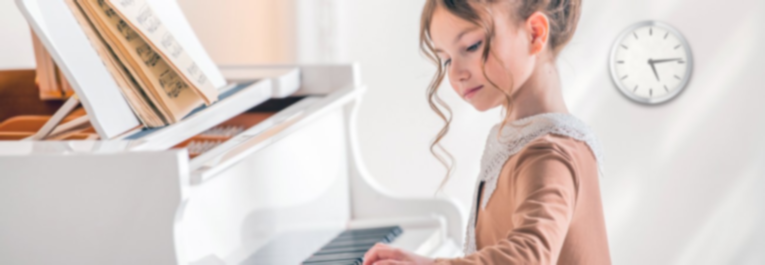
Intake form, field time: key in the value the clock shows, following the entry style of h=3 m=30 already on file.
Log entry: h=5 m=14
